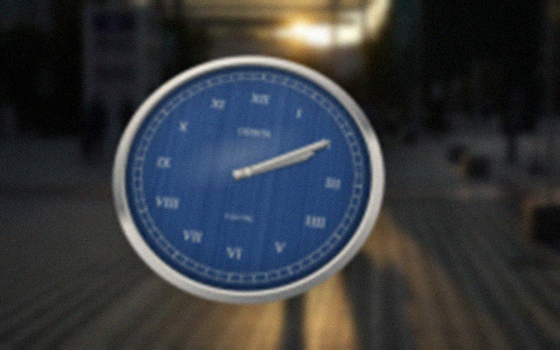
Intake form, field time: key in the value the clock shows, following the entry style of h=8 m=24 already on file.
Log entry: h=2 m=10
